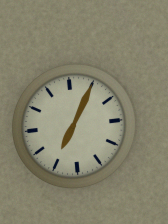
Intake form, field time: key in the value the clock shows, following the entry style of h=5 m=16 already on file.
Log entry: h=7 m=5
